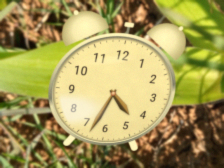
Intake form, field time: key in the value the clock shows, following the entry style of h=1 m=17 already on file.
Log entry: h=4 m=33
